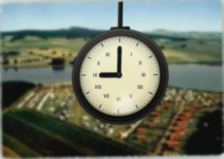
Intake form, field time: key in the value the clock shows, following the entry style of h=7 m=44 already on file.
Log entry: h=9 m=0
